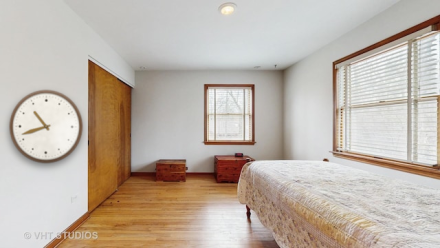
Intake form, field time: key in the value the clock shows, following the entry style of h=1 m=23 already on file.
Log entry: h=10 m=42
